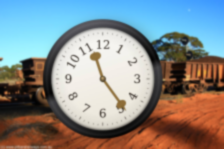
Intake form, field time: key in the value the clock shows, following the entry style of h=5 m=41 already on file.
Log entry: h=11 m=24
